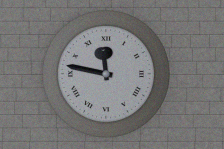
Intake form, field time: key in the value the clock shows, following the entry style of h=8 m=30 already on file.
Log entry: h=11 m=47
